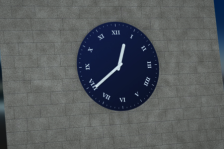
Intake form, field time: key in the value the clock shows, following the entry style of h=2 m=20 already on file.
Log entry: h=12 m=39
